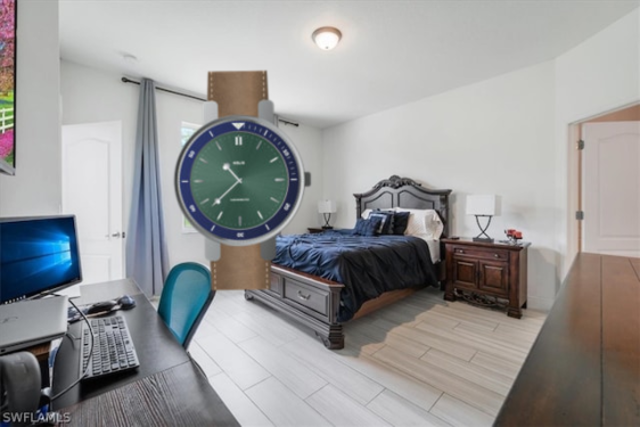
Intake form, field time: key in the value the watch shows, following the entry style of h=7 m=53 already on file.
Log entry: h=10 m=38
